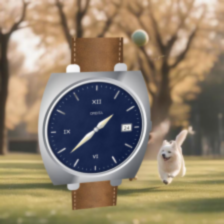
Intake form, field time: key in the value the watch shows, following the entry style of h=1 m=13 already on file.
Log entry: h=1 m=38
